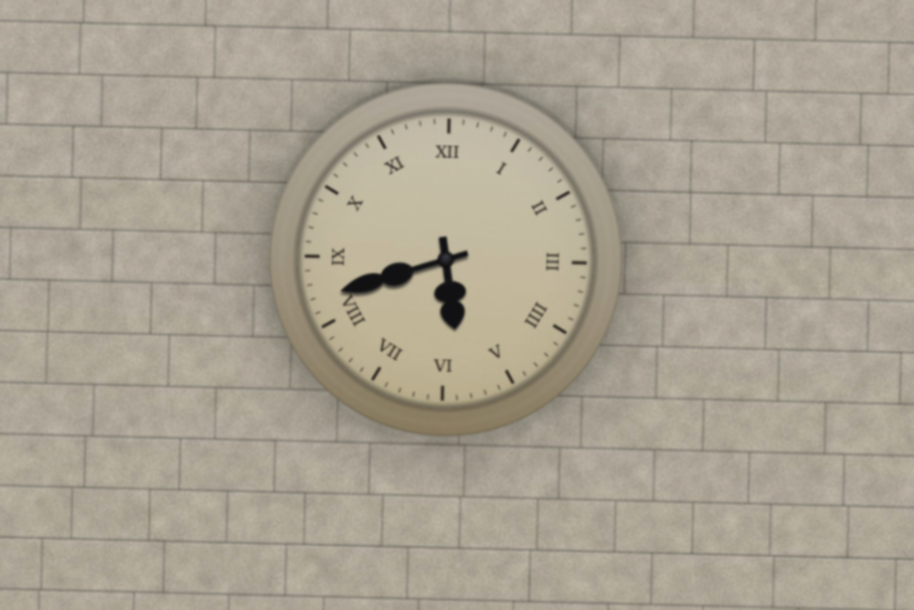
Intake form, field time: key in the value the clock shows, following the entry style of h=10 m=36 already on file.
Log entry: h=5 m=42
